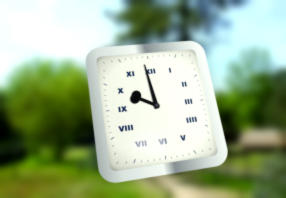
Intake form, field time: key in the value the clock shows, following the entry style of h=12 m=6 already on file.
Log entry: h=9 m=59
